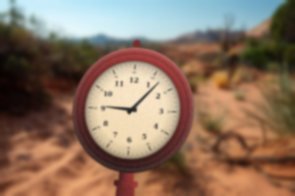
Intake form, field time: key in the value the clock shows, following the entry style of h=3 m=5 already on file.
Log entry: h=9 m=7
